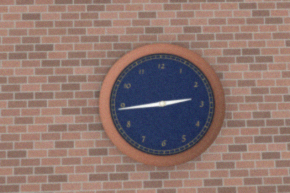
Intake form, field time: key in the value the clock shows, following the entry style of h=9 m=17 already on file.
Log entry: h=2 m=44
